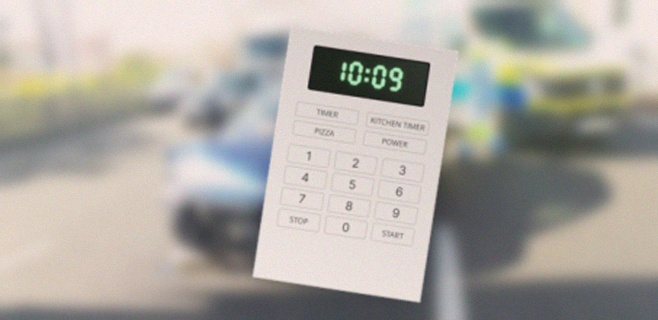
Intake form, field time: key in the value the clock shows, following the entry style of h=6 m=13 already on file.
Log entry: h=10 m=9
